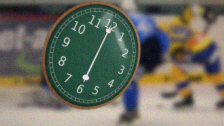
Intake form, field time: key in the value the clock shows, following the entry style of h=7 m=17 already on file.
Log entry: h=6 m=0
